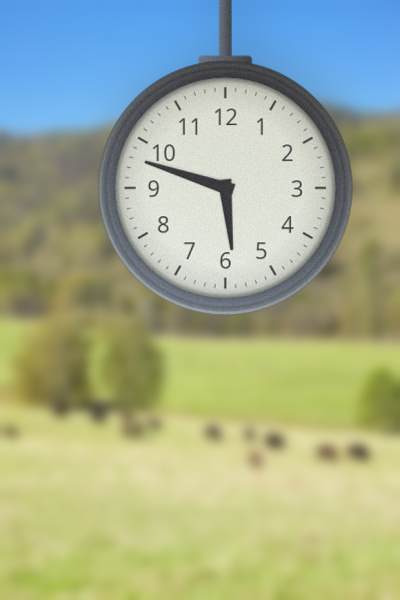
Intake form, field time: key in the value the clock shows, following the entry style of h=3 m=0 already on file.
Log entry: h=5 m=48
